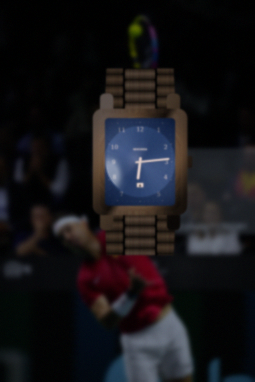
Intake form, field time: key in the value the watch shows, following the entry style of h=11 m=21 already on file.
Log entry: h=6 m=14
